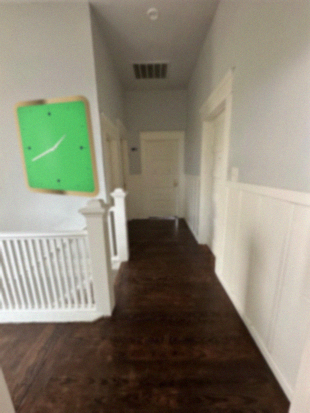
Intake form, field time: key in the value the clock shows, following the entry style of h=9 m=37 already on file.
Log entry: h=1 m=41
